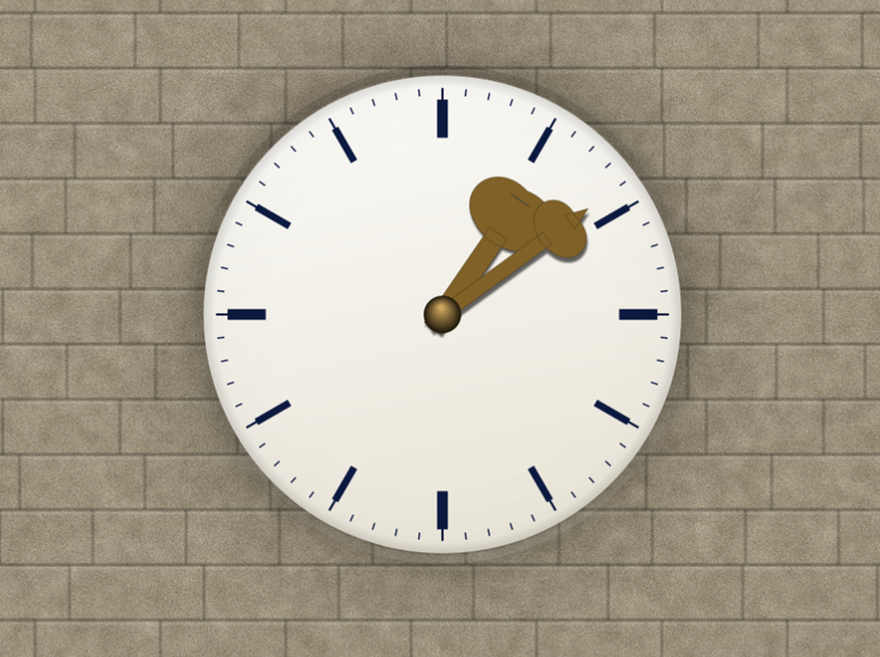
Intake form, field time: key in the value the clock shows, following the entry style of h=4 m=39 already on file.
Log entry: h=1 m=9
